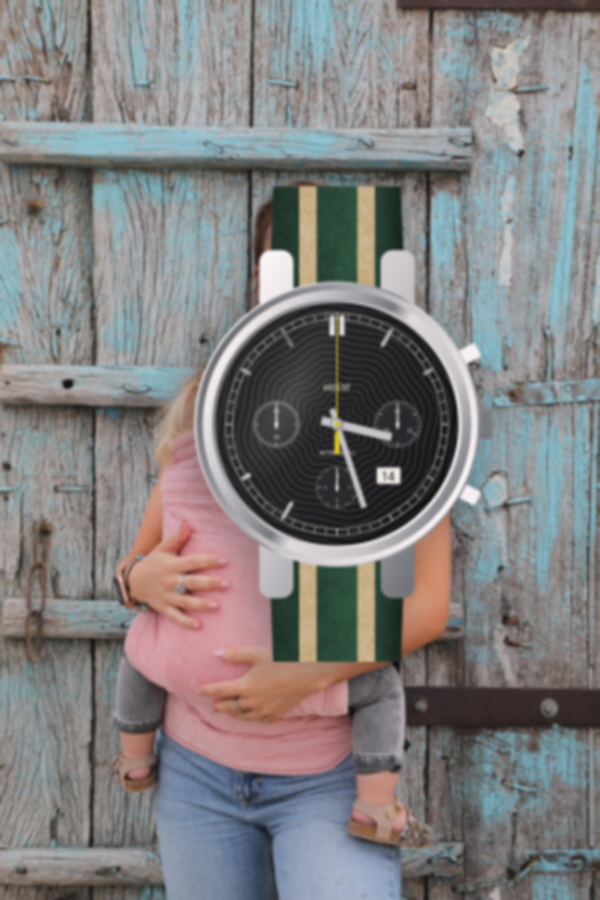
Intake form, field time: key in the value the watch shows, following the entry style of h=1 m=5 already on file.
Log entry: h=3 m=27
